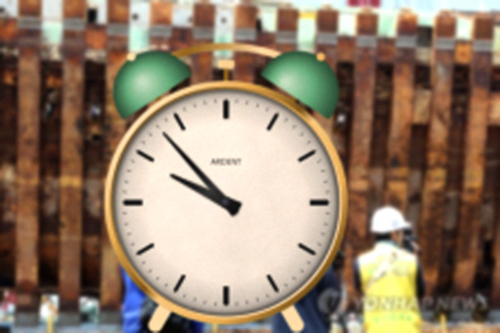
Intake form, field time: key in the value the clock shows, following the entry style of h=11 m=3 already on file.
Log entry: h=9 m=53
